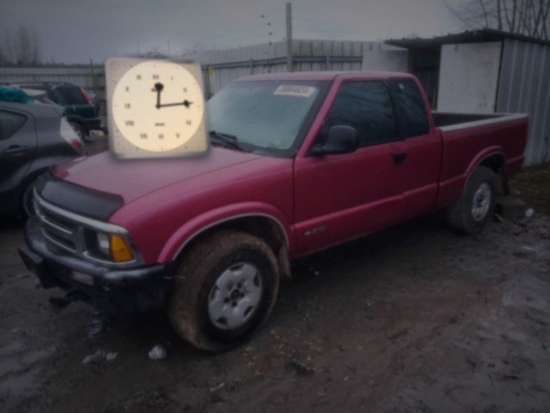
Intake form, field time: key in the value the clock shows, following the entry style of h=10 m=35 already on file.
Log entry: h=12 m=14
